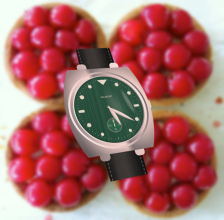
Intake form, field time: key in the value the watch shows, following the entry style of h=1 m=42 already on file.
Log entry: h=5 m=21
